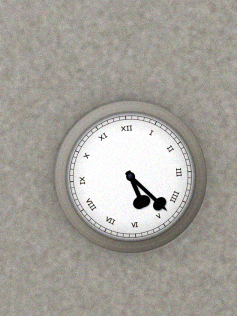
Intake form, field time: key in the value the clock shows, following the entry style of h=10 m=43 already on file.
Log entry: h=5 m=23
